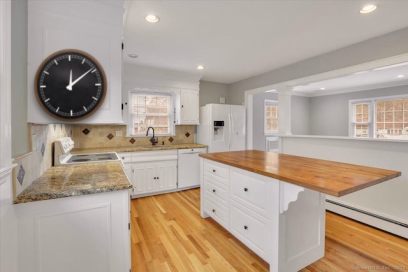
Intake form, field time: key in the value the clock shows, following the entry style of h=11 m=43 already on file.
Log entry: h=12 m=9
